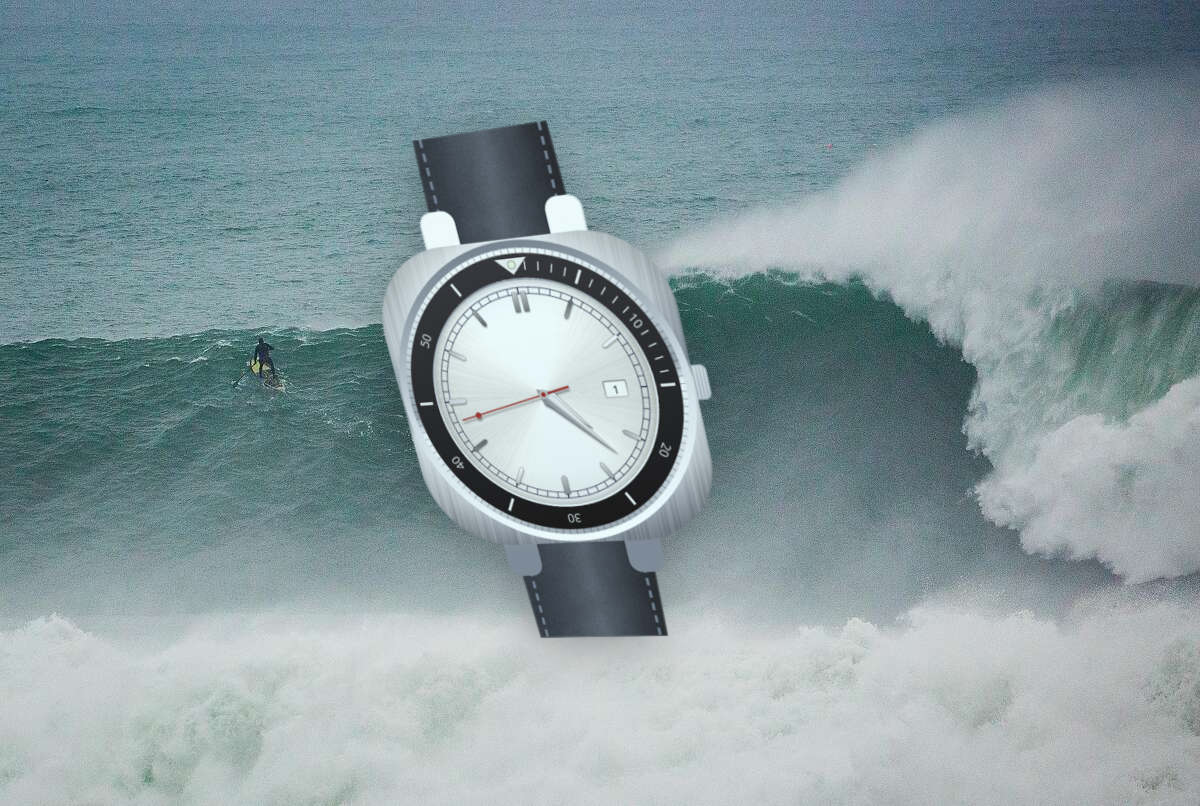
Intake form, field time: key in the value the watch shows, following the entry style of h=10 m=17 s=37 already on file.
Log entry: h=4 m=22 s=43
